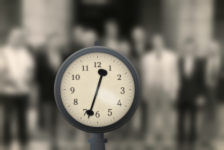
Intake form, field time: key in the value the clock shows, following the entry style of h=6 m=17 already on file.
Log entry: h=12 m=33
